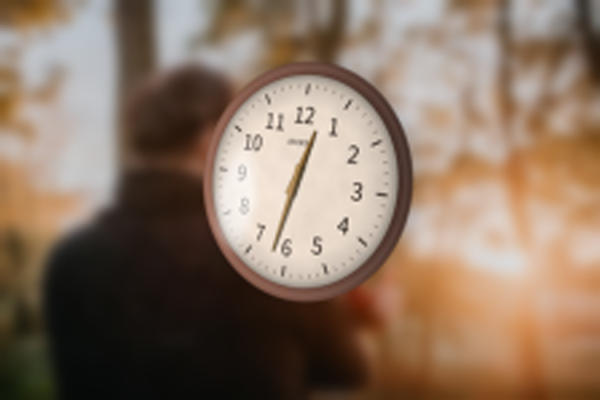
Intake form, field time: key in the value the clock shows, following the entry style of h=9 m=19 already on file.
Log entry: h=12 m=32
